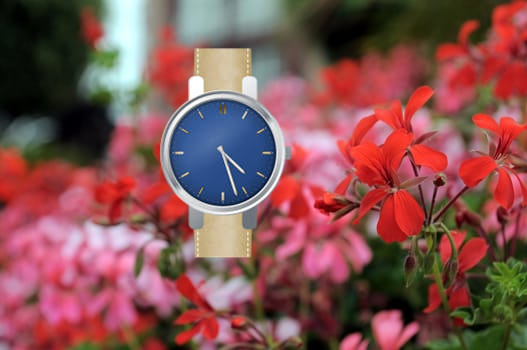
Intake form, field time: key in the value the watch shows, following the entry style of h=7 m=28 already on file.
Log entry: h=4 m=27
